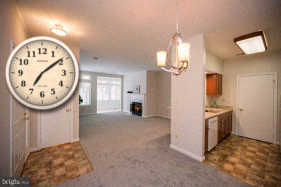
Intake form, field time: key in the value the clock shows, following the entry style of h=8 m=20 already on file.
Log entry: h=7 m=9
